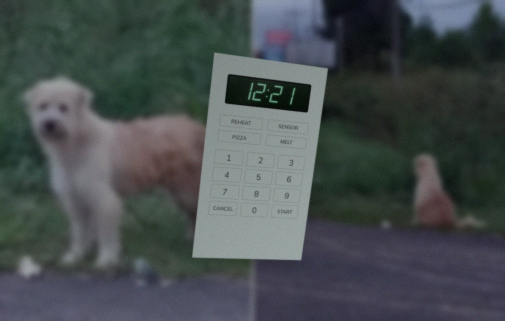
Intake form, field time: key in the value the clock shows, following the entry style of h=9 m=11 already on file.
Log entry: h=12 m=21
